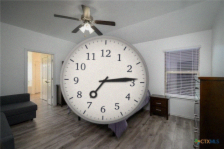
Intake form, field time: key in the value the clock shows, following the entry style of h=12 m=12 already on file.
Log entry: h=7 m=14
